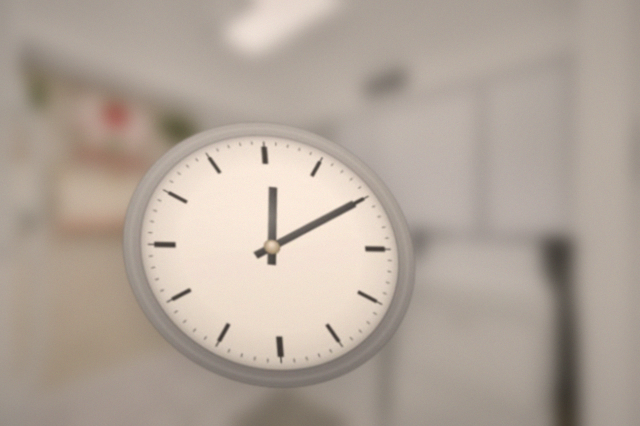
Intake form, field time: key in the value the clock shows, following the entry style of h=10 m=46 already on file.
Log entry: h=12 m=10
